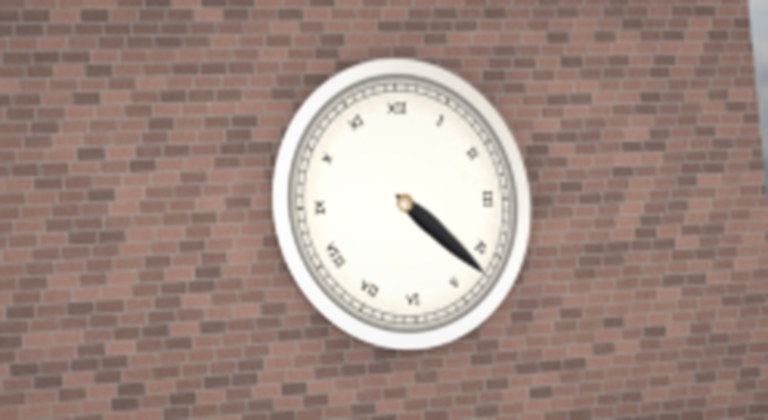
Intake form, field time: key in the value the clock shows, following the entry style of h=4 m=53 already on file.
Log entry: h=4 m=22
